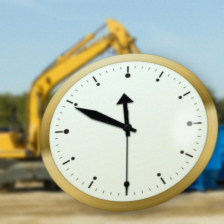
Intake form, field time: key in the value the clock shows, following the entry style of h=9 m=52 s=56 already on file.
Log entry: h=11 m=49 s=30
